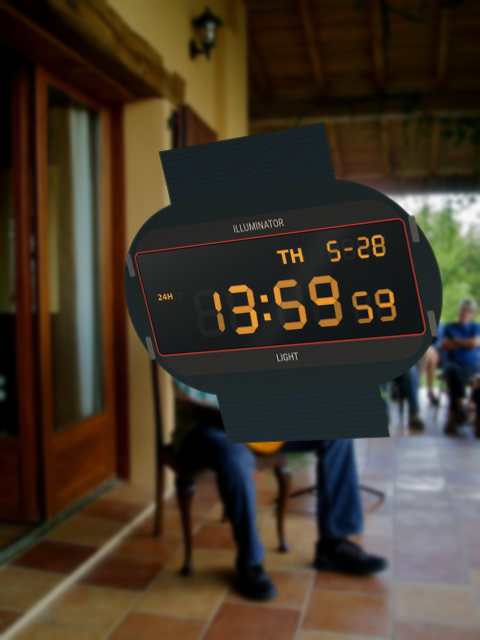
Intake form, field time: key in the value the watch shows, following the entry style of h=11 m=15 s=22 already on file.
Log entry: h=13 m=59 s=59
